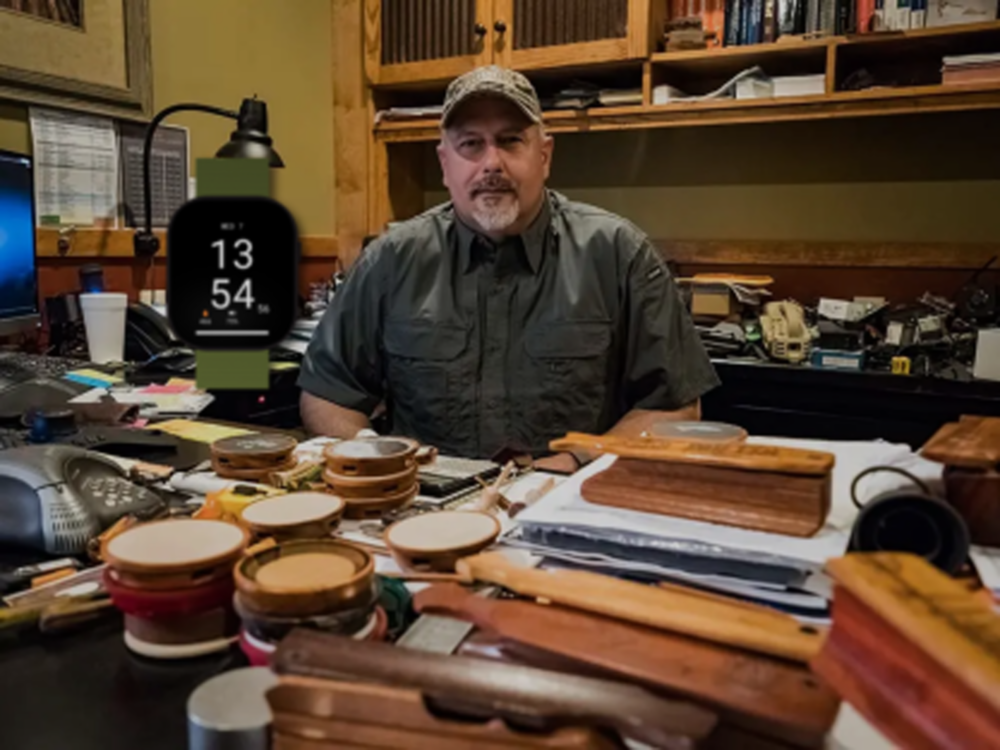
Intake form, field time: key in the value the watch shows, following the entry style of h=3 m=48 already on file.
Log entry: h=13 m=54
